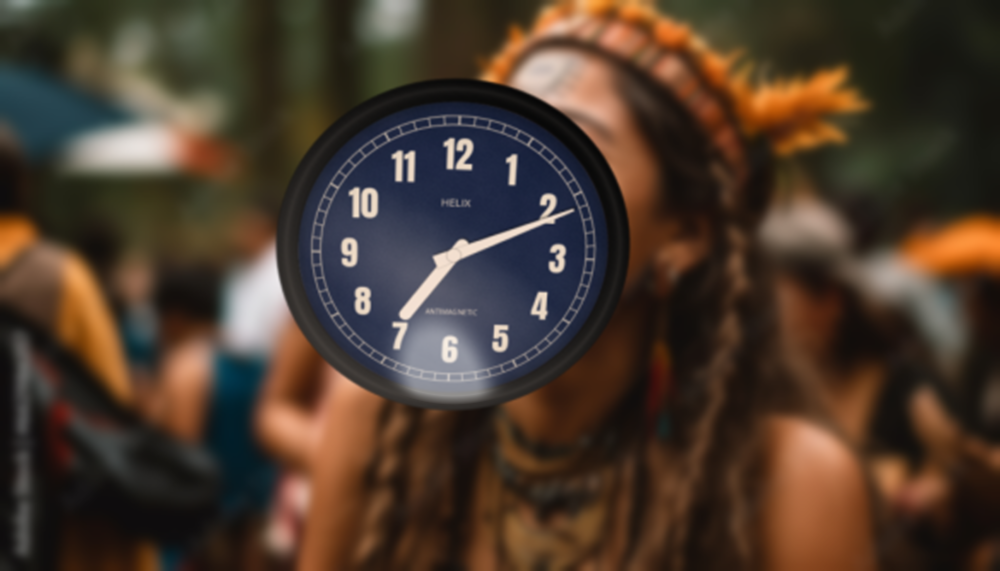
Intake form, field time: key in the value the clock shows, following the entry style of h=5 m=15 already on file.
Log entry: h=7 m=11
